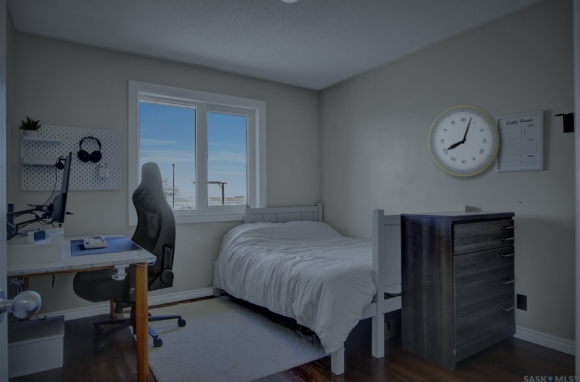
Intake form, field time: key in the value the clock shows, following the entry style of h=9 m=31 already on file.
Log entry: h=8 m=3
